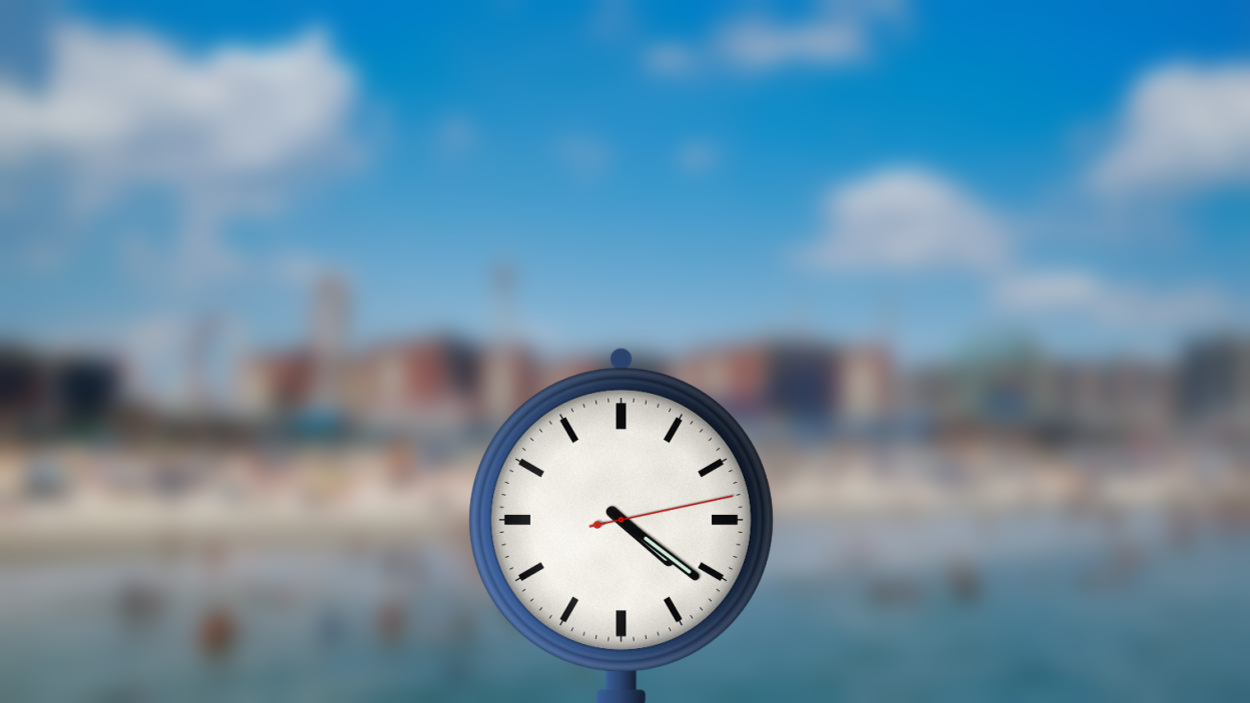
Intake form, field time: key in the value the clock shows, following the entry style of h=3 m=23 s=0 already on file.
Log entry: h=4 m=21 s=13
